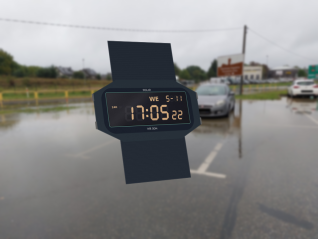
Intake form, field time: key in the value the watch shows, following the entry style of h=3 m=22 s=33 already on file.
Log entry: h=17 m=5 s=22
